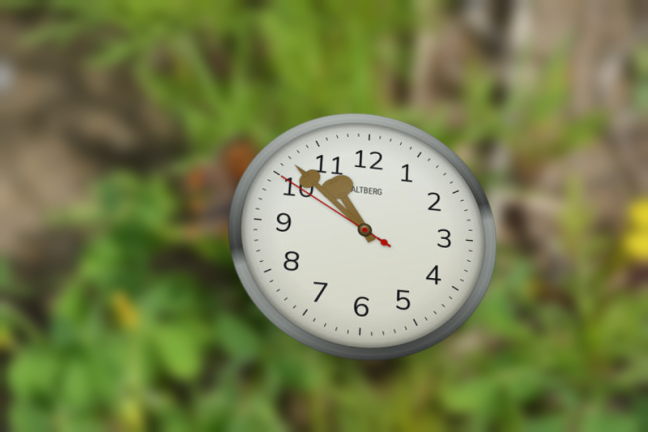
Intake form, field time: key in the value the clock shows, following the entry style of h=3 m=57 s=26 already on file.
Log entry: h=10 m=51 s=50
